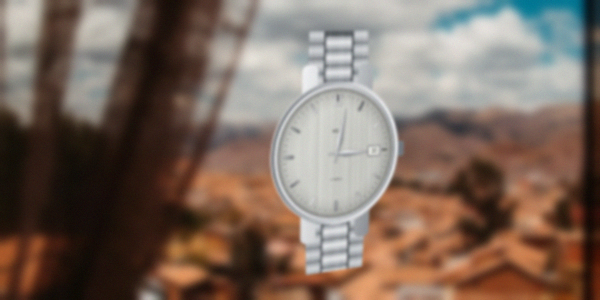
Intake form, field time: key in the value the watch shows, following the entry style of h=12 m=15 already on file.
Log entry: h=3 m=2
